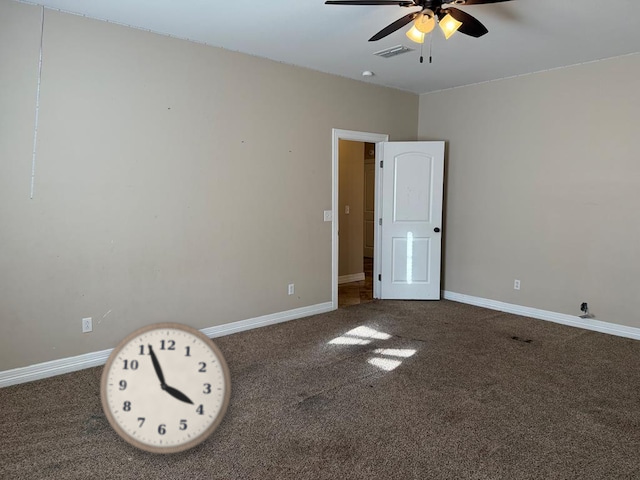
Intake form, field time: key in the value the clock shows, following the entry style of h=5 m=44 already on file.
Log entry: h=3 m=56
